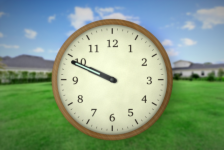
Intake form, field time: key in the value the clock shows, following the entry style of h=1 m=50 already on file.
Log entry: h=9 m=49
